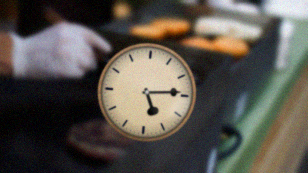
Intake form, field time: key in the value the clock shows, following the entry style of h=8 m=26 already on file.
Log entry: h=5 m=14
